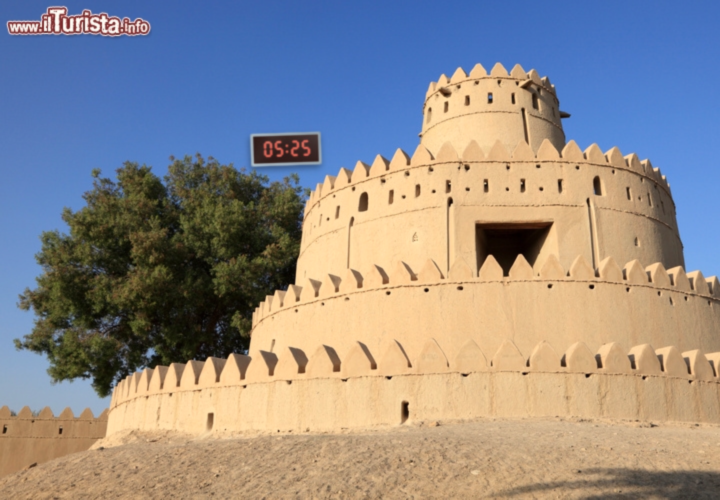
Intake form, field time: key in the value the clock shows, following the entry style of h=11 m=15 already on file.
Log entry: h=5 m=25
